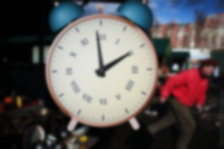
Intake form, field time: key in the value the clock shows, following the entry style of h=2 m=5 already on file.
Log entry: h=1 m=59
